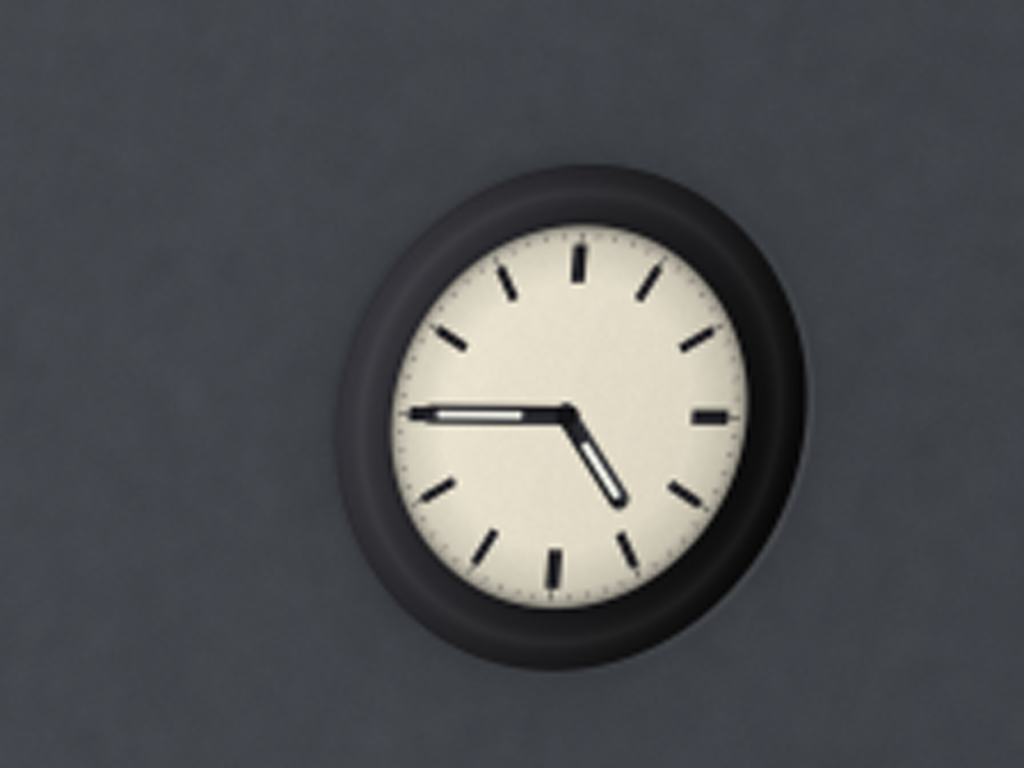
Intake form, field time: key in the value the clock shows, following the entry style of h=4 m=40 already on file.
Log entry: h=4 m=45
